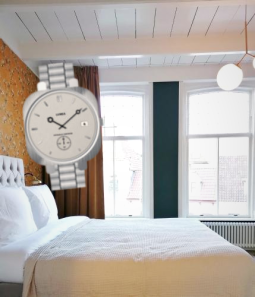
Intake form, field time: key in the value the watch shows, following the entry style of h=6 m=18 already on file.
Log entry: h=10 m=9
